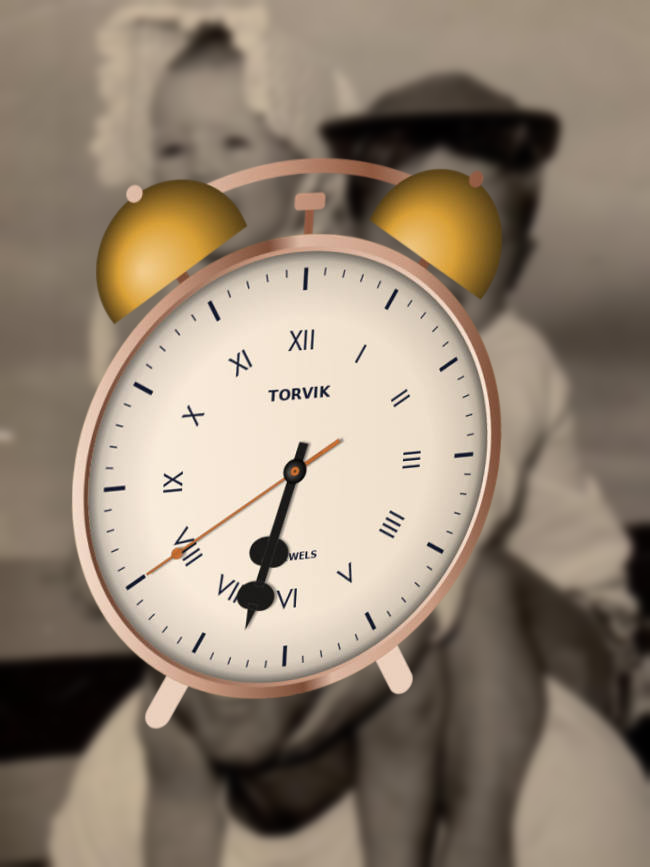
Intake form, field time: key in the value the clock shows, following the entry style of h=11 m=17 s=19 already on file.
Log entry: h=6 m=32 s=40
